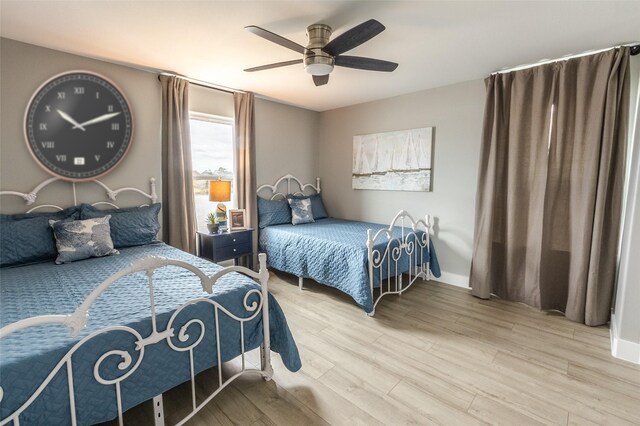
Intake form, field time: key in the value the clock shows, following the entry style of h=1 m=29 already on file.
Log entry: h=10 m=12
